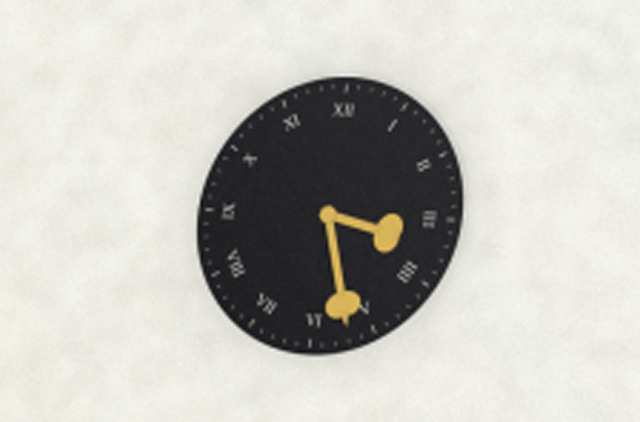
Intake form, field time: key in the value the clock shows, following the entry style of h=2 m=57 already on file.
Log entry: h=3 m=27
